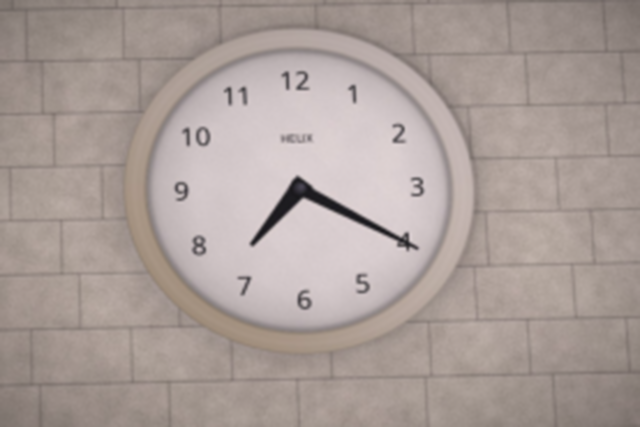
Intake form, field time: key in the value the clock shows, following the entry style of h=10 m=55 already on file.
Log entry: h=7 m=20
